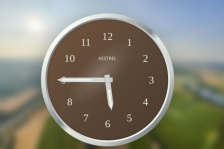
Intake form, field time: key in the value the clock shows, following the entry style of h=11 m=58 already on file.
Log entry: h=5 m=45
